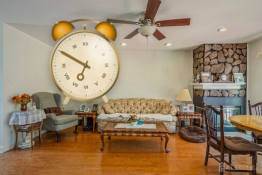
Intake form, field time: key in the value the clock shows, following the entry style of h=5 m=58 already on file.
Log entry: h=6 m=50
